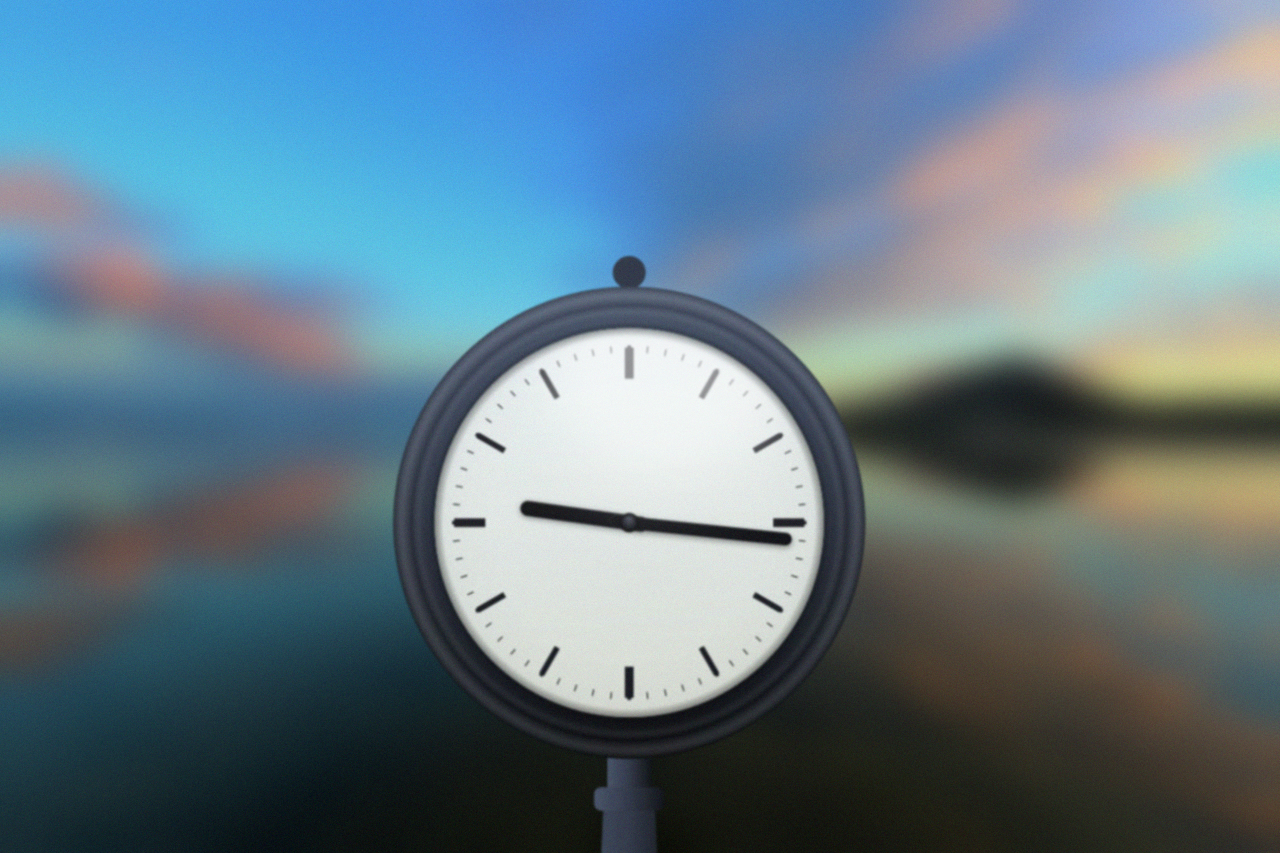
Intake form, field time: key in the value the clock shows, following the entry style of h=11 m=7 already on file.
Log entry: h=9 m=16
